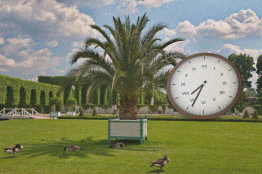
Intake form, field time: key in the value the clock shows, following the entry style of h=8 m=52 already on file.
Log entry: h=7 m=34
